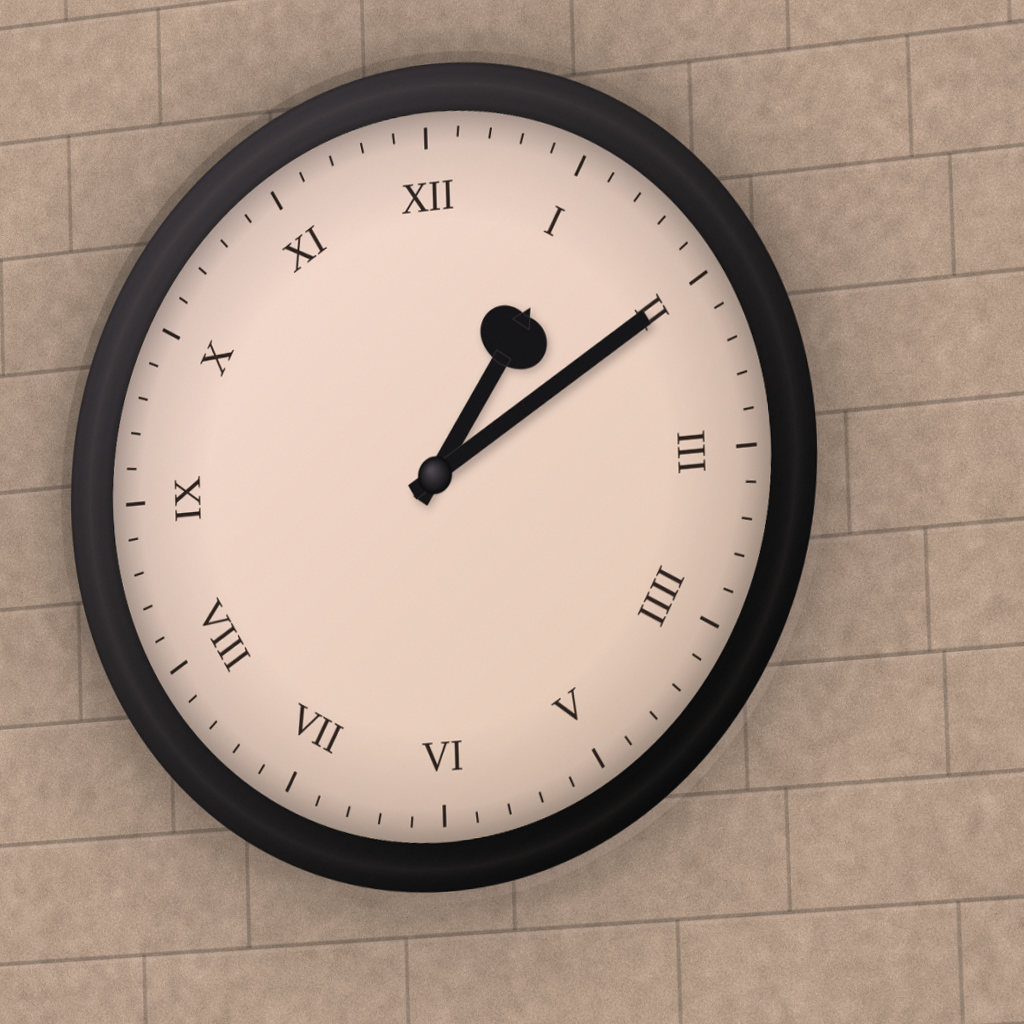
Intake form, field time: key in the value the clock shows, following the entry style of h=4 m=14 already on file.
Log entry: h=1 m=10
